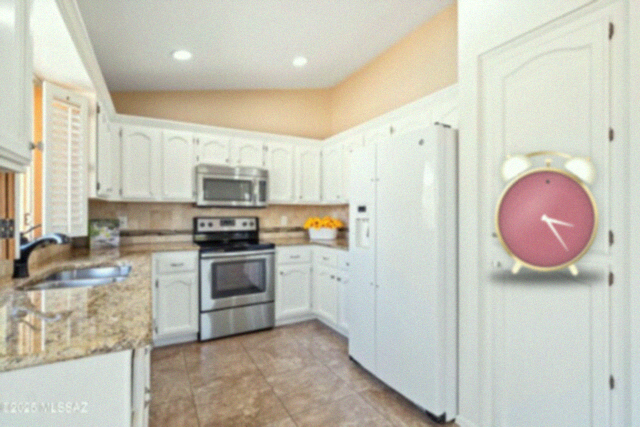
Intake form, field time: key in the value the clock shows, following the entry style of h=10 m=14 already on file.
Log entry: h=3 m=24
